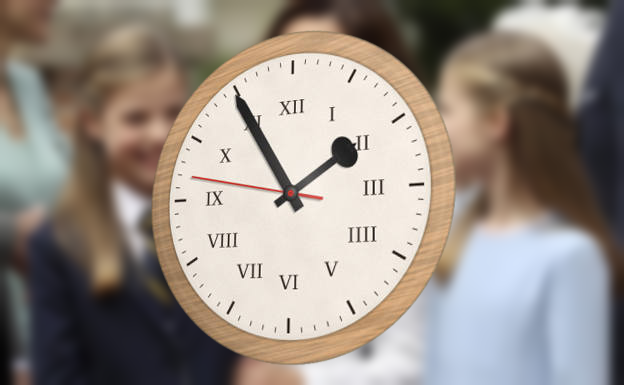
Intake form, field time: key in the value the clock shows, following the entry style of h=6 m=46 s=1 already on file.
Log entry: h=1 m=54 s=47
